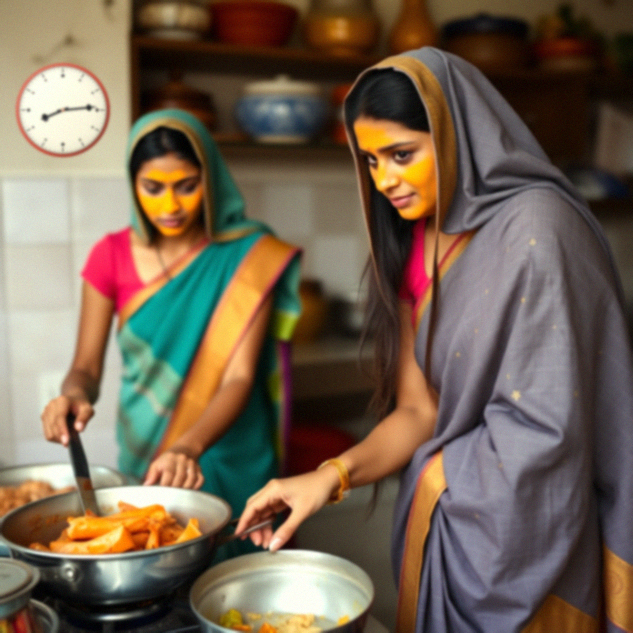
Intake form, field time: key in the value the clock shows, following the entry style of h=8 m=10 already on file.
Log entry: h=8 m=14
